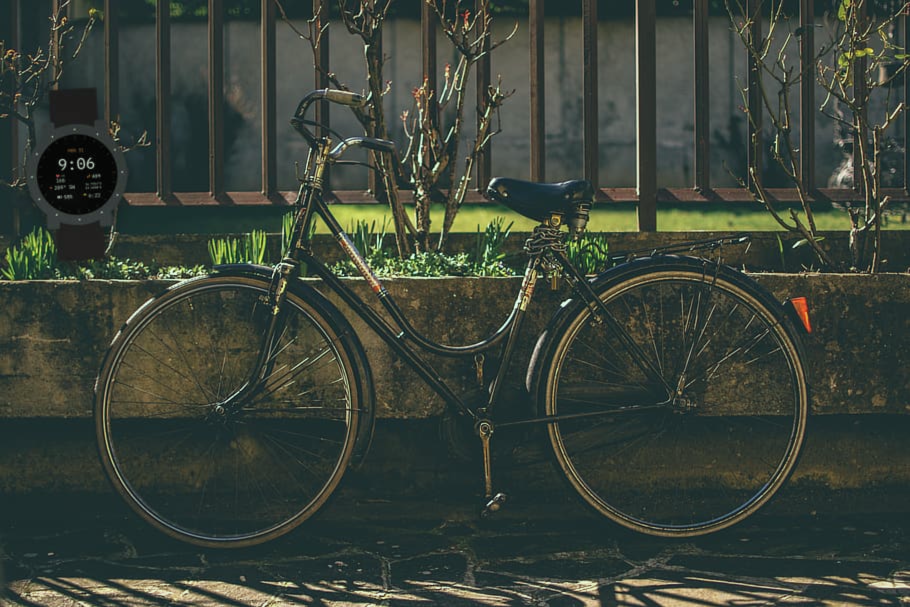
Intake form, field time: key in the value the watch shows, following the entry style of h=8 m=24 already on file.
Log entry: h=9 m=6
